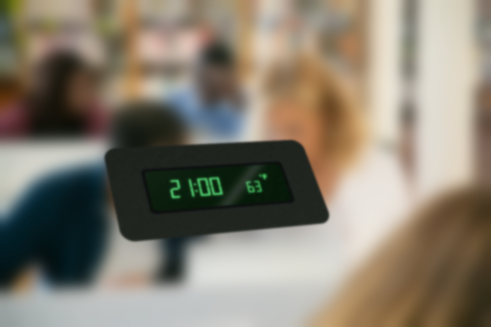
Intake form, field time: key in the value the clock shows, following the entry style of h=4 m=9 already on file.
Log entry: h=21 m=0
